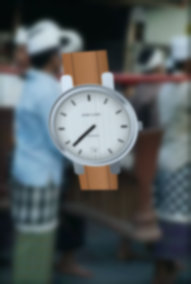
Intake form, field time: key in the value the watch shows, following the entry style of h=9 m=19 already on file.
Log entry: h=7 m=38
